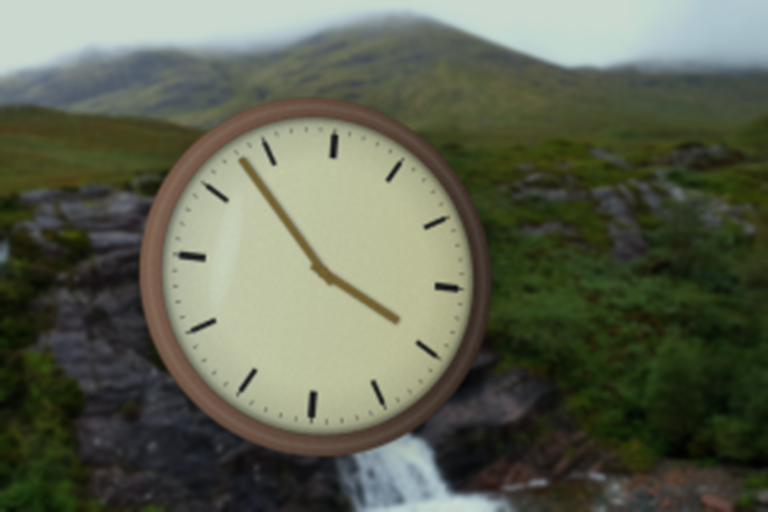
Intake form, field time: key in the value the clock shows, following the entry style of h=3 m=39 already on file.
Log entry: h=3 m=53
